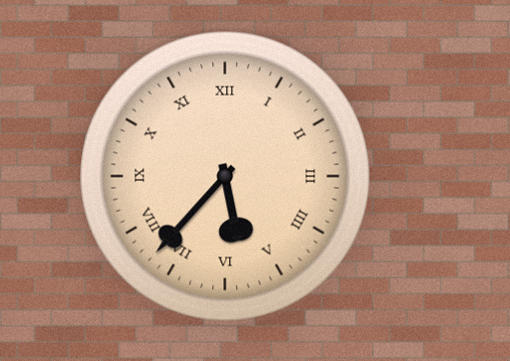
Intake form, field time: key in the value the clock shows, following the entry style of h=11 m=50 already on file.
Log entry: h=5 m=37
